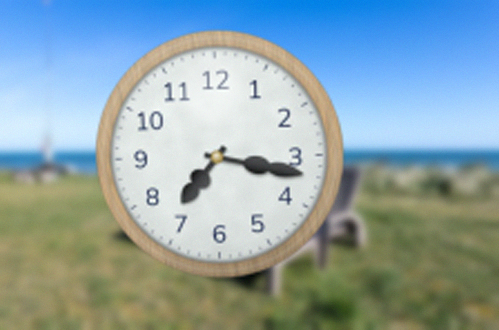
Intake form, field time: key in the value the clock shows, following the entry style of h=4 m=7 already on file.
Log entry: h=7 m=17
